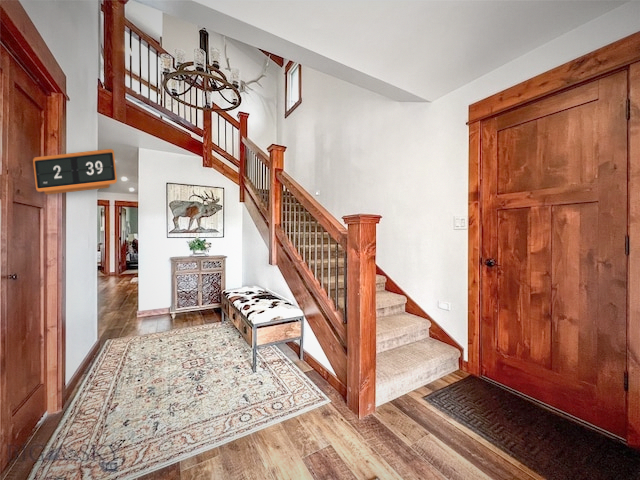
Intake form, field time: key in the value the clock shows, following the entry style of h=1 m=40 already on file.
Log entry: h=2 m=39
